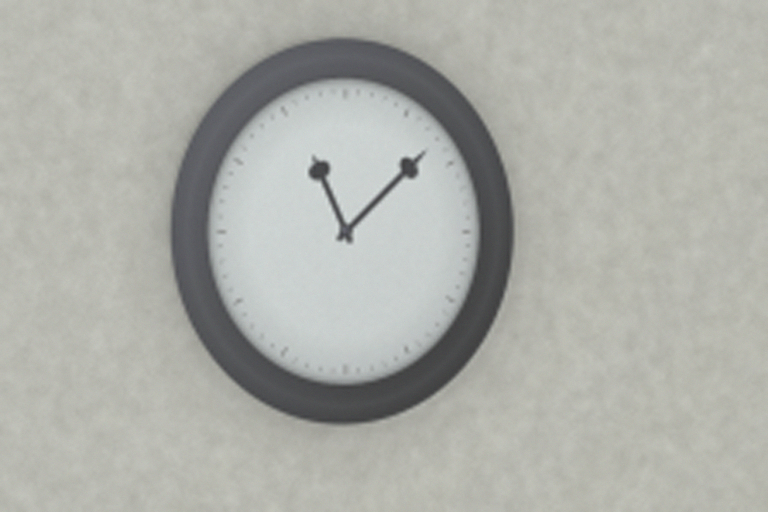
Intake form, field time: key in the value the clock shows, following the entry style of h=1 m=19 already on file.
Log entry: h=11 m=8
